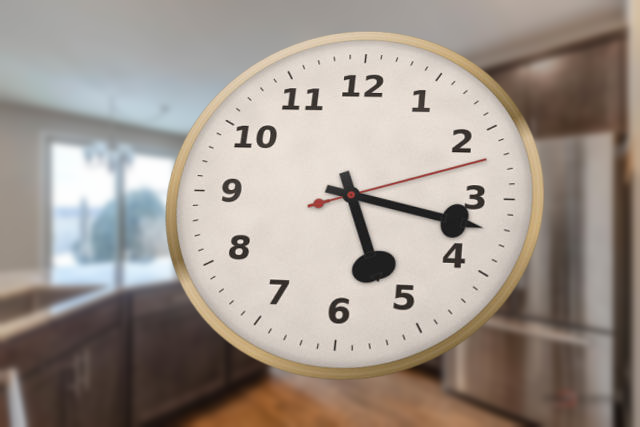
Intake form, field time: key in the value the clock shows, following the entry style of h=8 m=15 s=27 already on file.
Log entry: h=5 m=17 s=12
